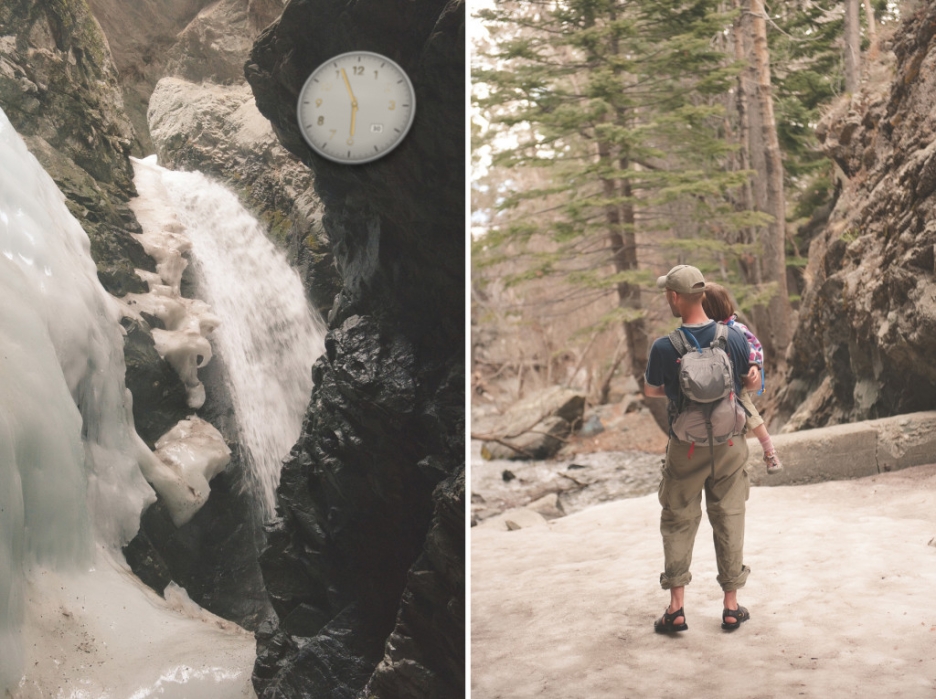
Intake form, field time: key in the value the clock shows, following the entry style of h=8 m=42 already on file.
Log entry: h=5 m=56
